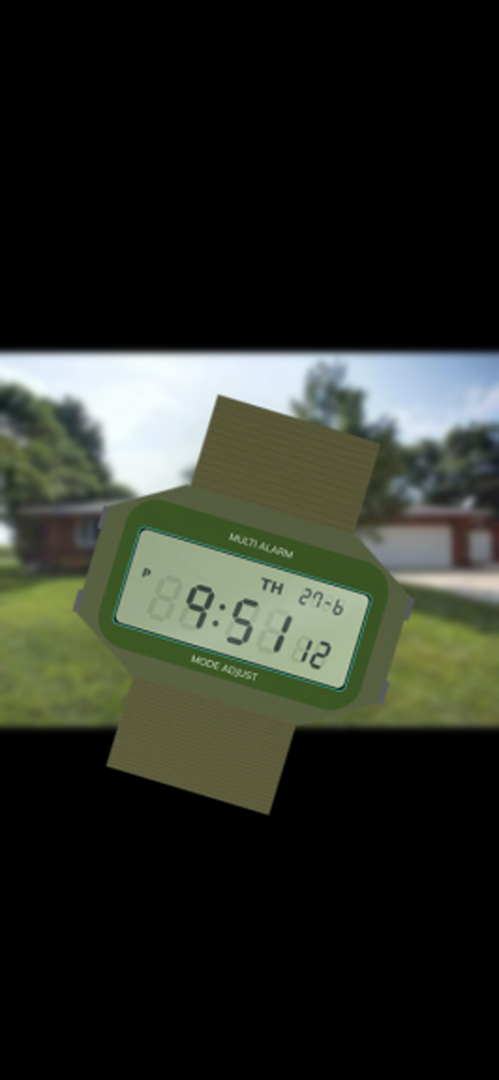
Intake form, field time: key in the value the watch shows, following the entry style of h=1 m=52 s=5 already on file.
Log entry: h=9 m=51 s=12
